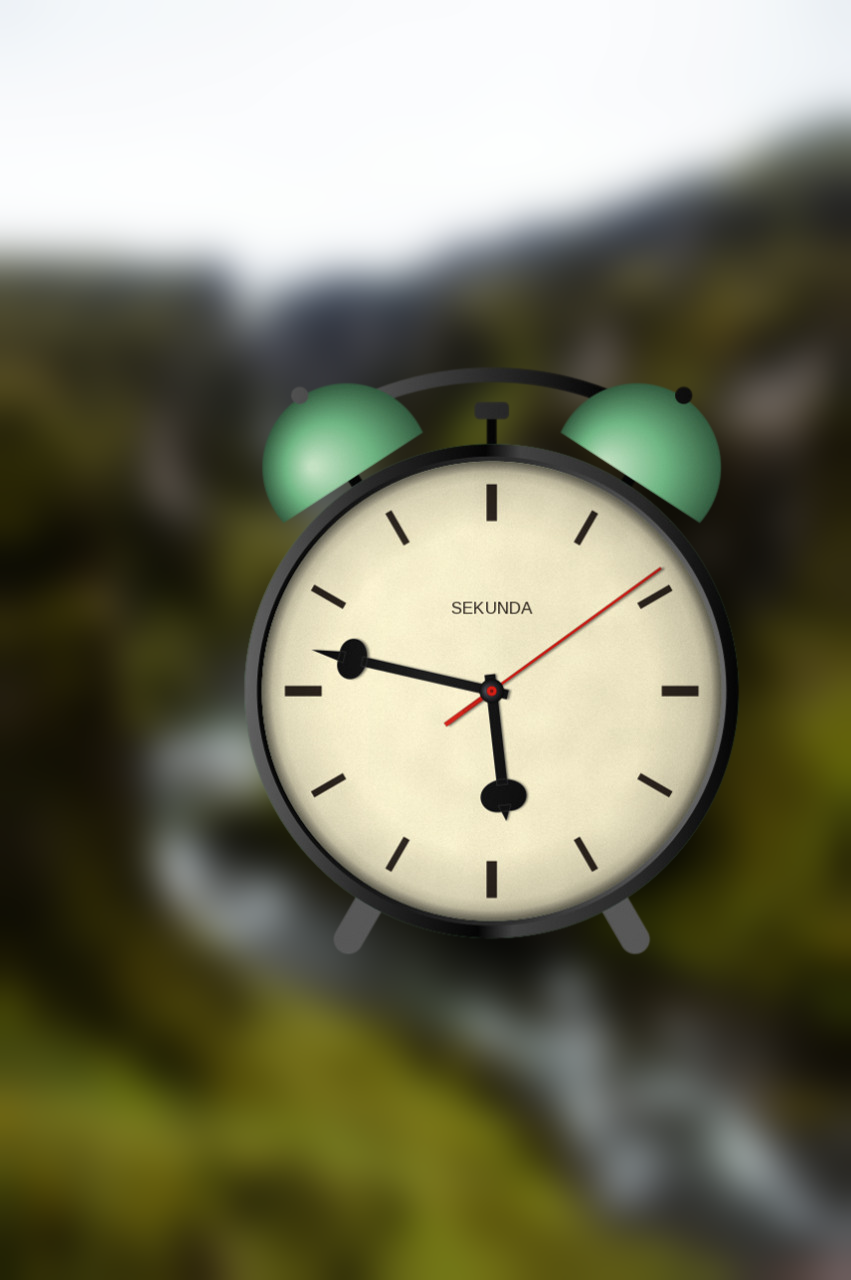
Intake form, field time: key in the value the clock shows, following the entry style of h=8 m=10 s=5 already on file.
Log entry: h=5 m=47 s=9
